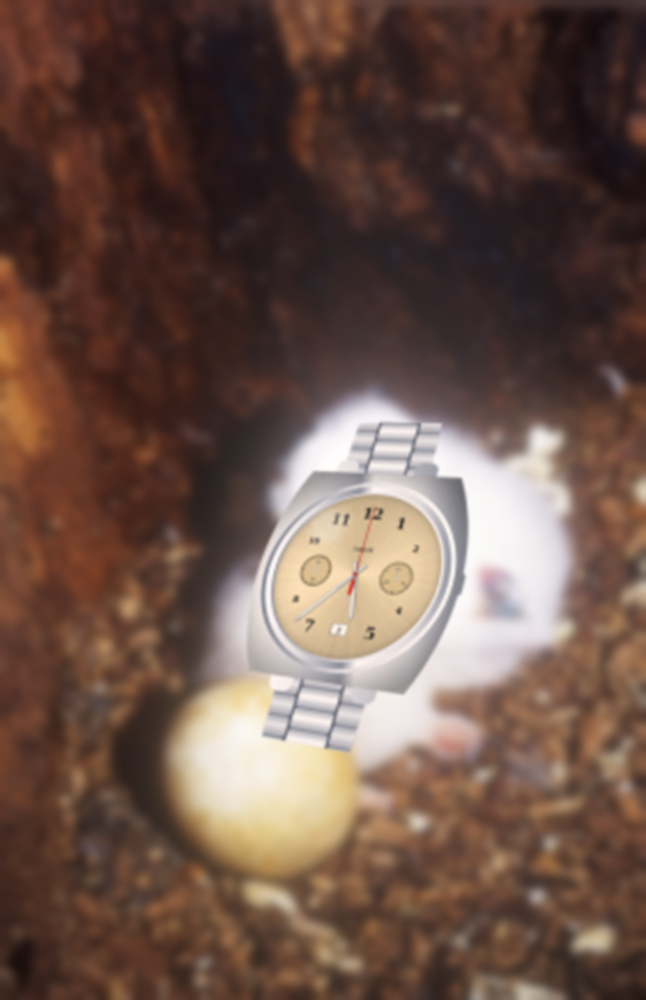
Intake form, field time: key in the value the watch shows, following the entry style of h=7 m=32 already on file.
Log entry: h=5 m=37
